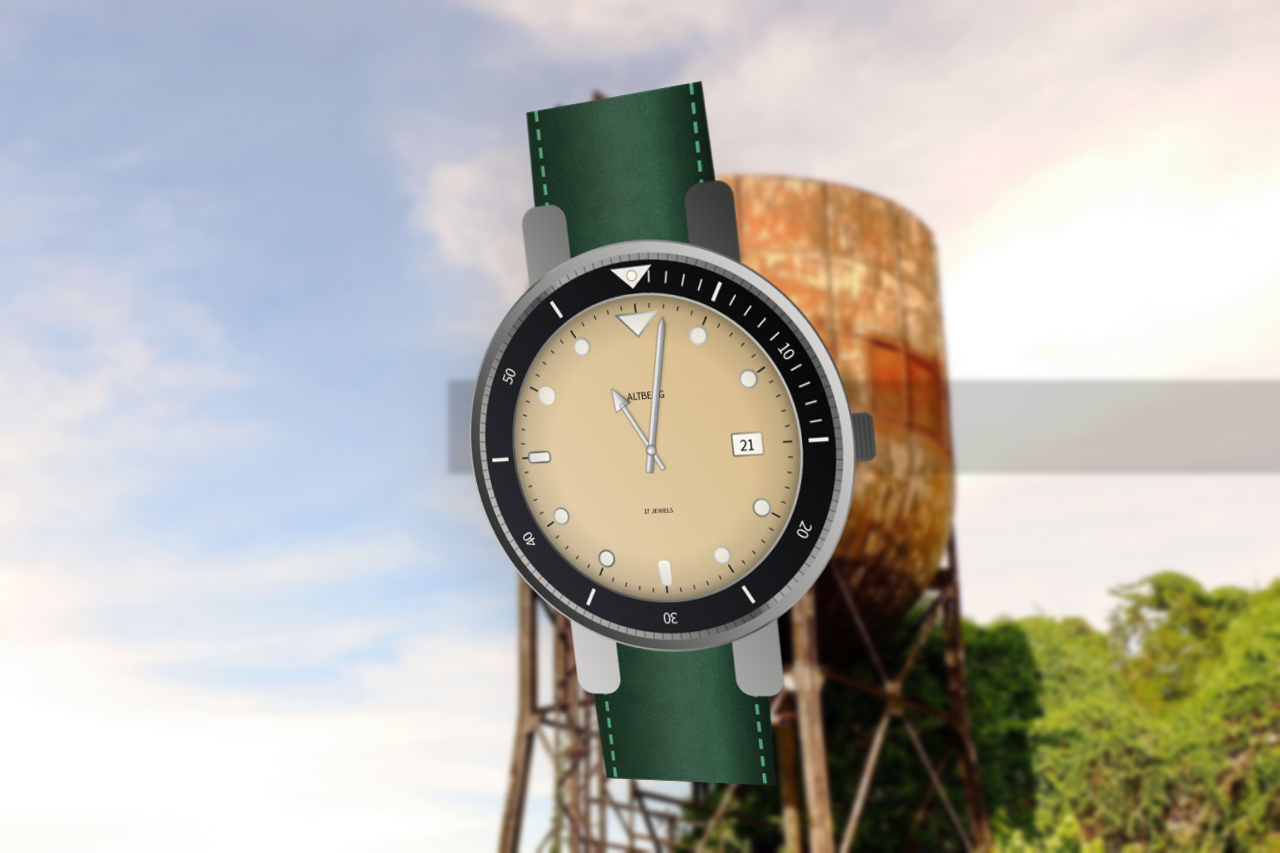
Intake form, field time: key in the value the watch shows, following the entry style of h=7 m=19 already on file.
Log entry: h=11 m=2
